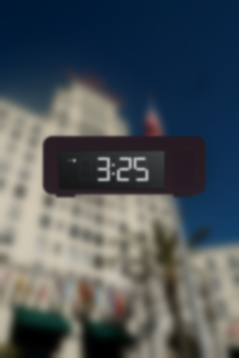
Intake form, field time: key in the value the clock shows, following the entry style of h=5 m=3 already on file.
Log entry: h=3 m=25
